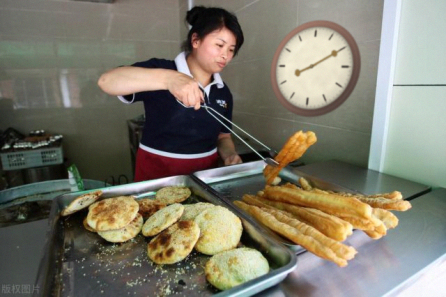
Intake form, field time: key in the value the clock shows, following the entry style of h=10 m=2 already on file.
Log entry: h=8 m=10
